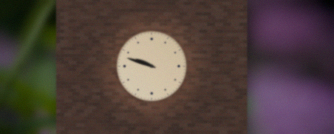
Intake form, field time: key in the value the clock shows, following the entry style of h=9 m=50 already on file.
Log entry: h=9 m=48
